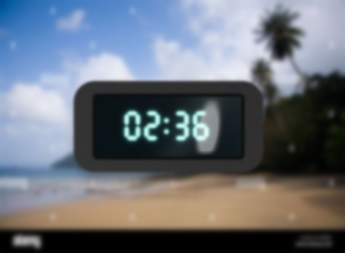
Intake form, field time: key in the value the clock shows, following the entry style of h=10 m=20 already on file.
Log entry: h=2 m=36
